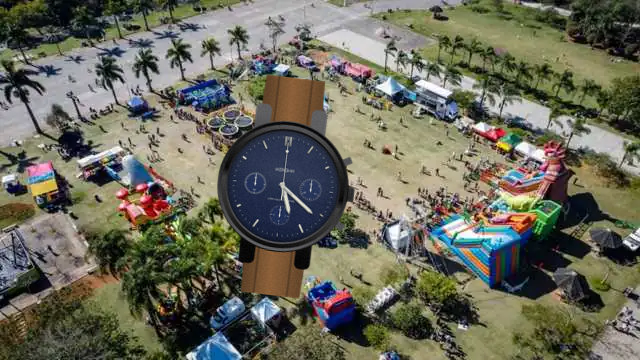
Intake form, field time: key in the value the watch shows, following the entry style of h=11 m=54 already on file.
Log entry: h=5 m=21
